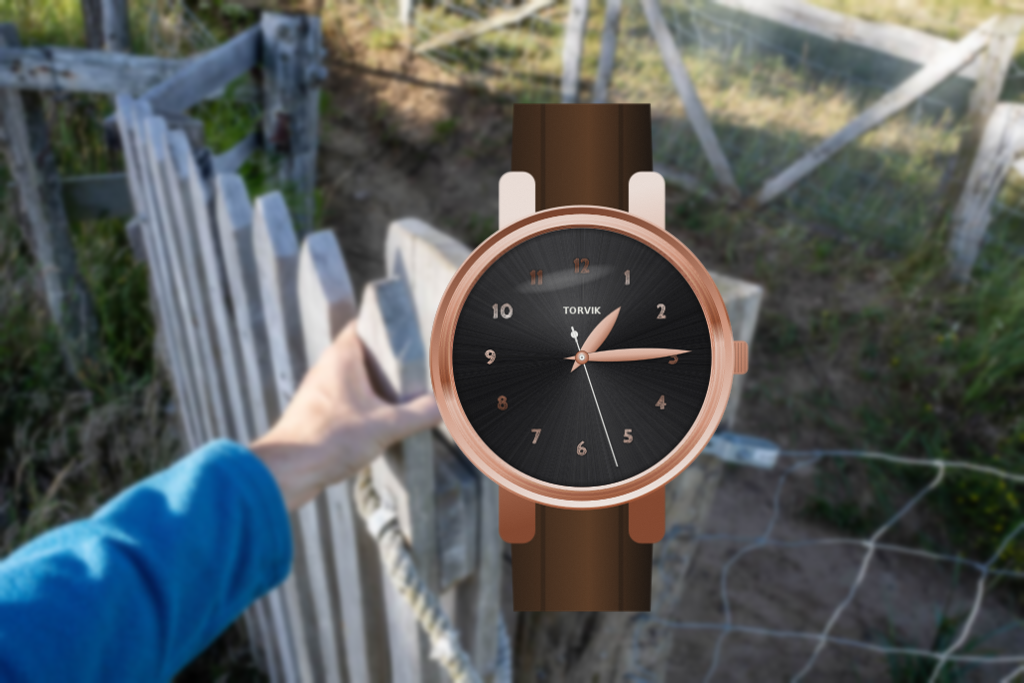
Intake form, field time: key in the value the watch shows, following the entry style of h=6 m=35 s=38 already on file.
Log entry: h=1 m=14 s=27
